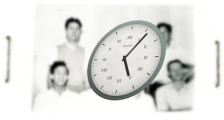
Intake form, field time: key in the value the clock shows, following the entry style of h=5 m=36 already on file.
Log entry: h=5 m=6
